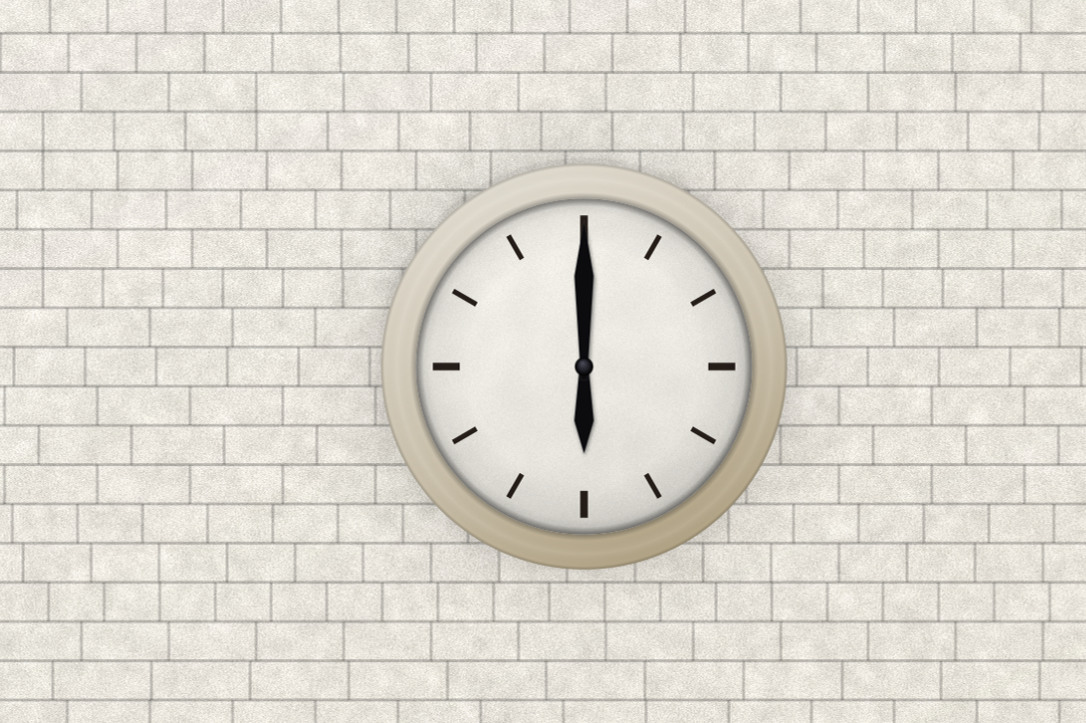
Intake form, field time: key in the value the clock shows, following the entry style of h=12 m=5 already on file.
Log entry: h=6 m=0
